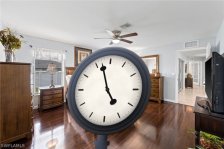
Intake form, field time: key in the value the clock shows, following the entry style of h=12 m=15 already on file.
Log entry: h=4 m=57
